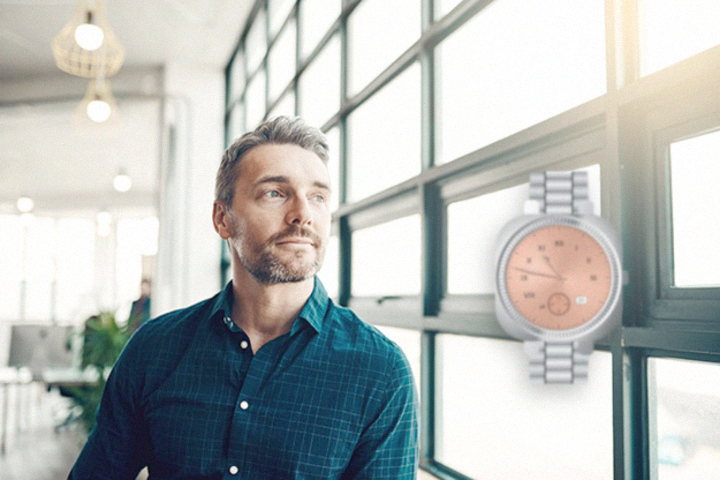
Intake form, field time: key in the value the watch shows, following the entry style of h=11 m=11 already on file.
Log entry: h=10 m=47
